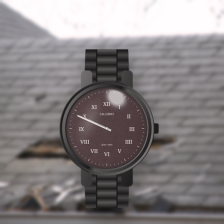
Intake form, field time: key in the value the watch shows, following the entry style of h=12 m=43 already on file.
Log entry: h=9 m=49
